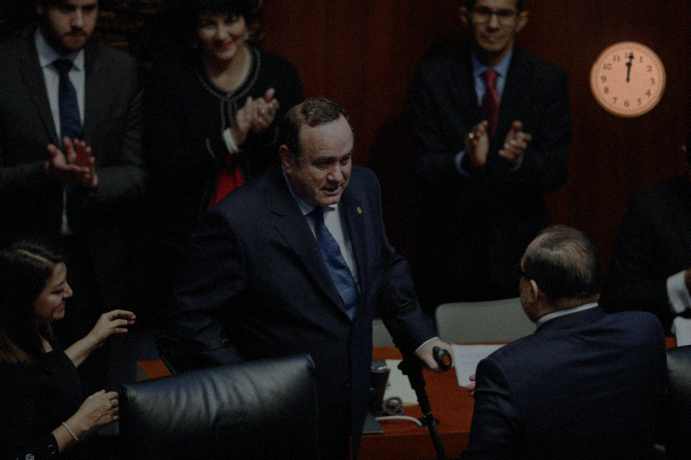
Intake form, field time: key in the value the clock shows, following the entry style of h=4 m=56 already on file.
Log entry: h=12 m=1
